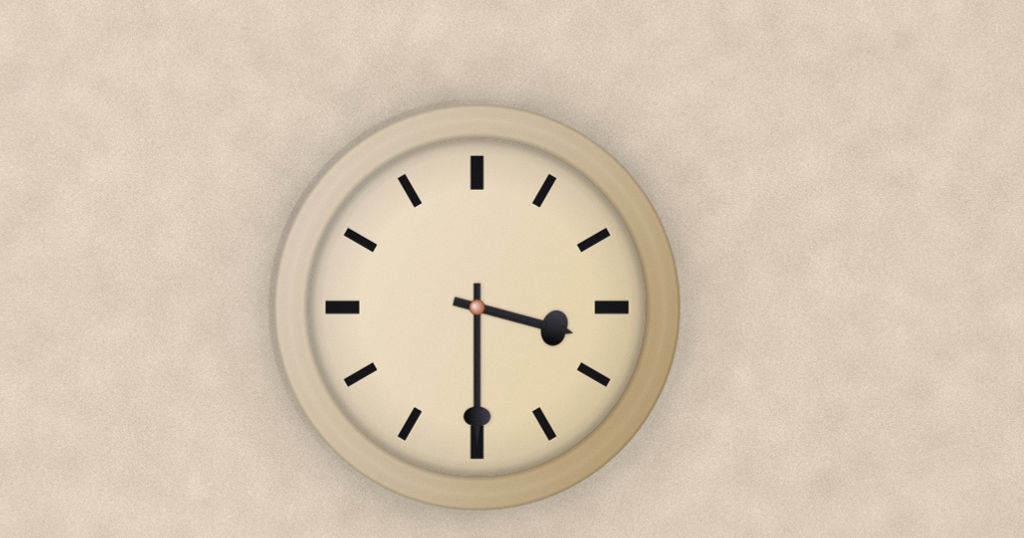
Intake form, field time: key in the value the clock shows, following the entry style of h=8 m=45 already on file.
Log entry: h=3 m=30
